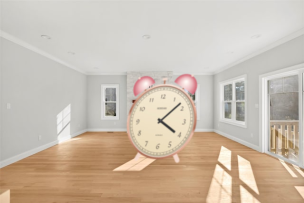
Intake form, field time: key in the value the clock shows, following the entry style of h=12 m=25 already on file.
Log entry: h=4 m=8
